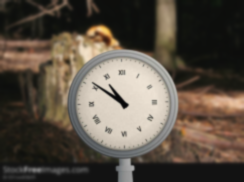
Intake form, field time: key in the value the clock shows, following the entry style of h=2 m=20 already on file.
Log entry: h=10 m=51
